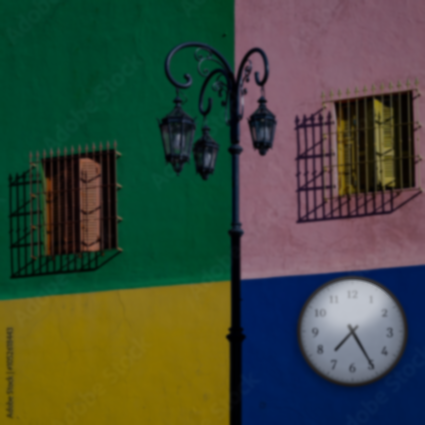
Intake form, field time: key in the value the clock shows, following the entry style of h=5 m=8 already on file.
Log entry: h=7 m=25
